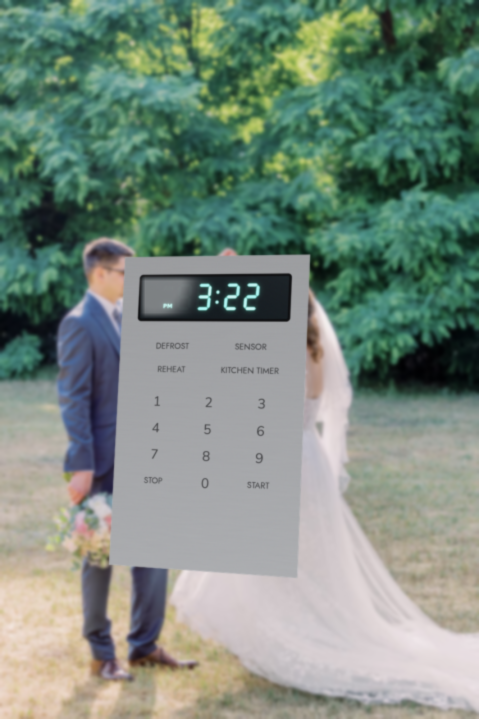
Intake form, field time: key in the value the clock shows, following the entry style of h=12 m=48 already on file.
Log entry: h=3 m=22
